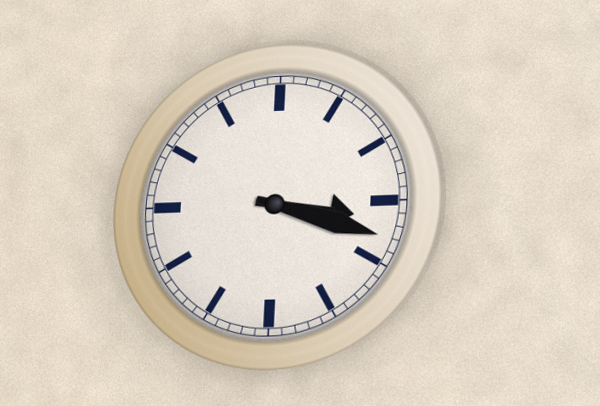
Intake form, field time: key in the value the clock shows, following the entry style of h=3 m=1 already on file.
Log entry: h=3 m=18
